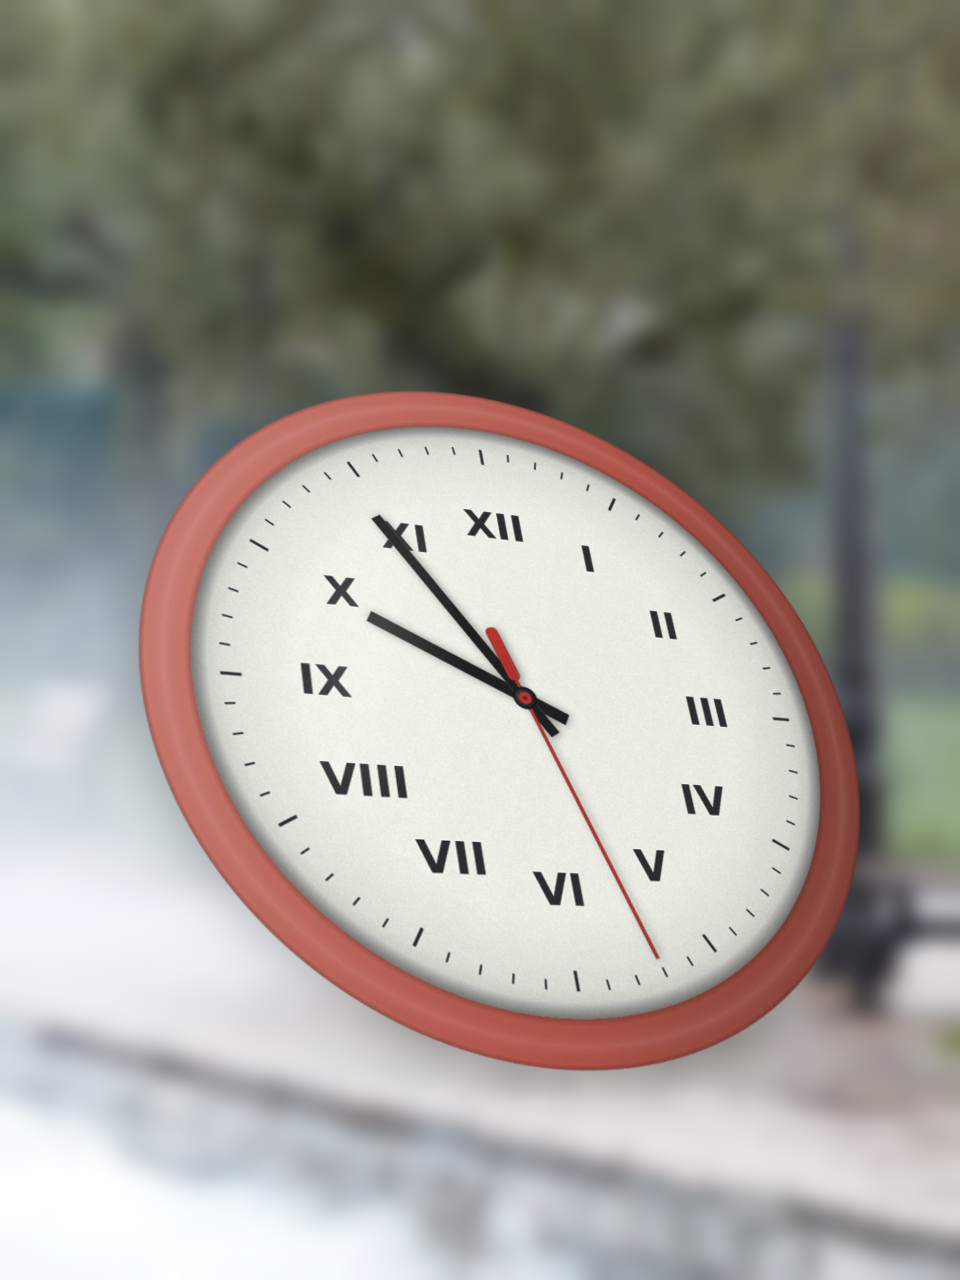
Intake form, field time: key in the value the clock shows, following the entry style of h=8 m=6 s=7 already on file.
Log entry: h=9 m=54 s=27
